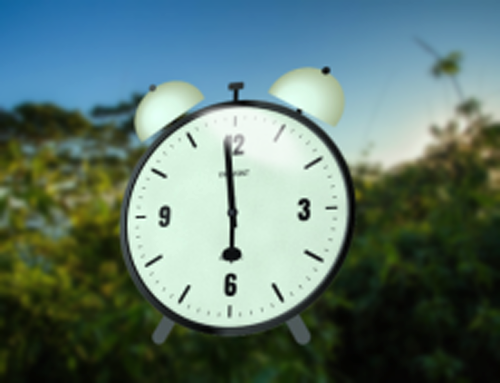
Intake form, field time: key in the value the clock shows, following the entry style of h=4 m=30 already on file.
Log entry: h=5 m=59
